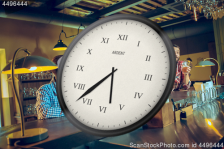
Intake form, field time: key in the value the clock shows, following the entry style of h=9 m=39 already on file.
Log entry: h=5 m=37
